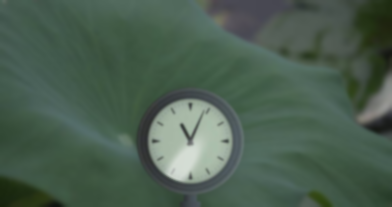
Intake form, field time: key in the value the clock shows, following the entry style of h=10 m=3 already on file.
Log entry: h=11 m=4
